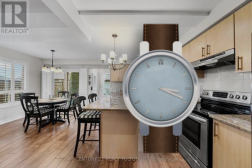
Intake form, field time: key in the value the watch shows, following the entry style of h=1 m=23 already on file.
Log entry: h=3 m=19
